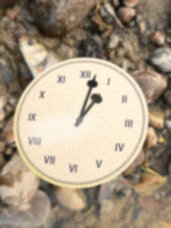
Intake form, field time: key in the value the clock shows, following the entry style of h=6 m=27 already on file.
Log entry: h=1 m=2
